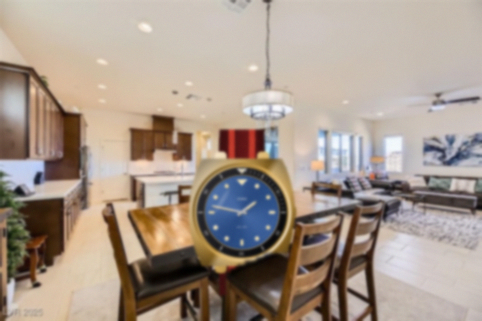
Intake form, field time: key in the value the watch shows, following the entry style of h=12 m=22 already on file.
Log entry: h=1 m=47
